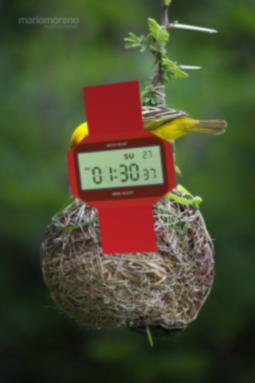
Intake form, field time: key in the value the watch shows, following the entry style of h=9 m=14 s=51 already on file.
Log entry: h=1 m=30 s=37
